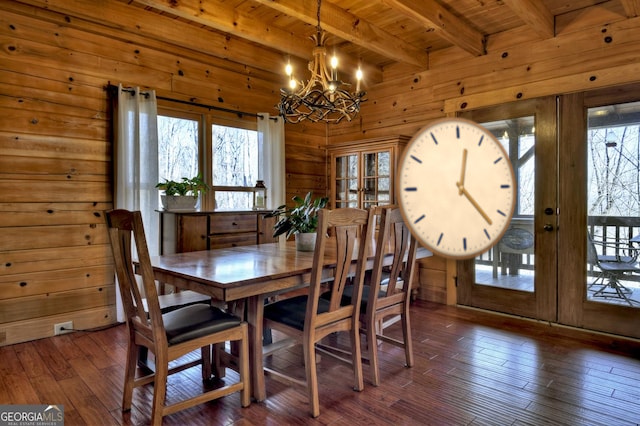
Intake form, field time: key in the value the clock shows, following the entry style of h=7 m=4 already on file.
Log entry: h=12 m=23
